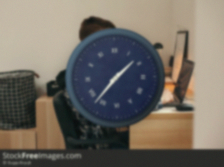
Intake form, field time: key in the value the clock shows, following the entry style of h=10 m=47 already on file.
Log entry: h=1 m=37
